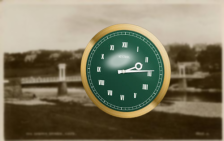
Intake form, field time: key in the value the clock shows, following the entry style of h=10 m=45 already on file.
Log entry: h=2 m=14
